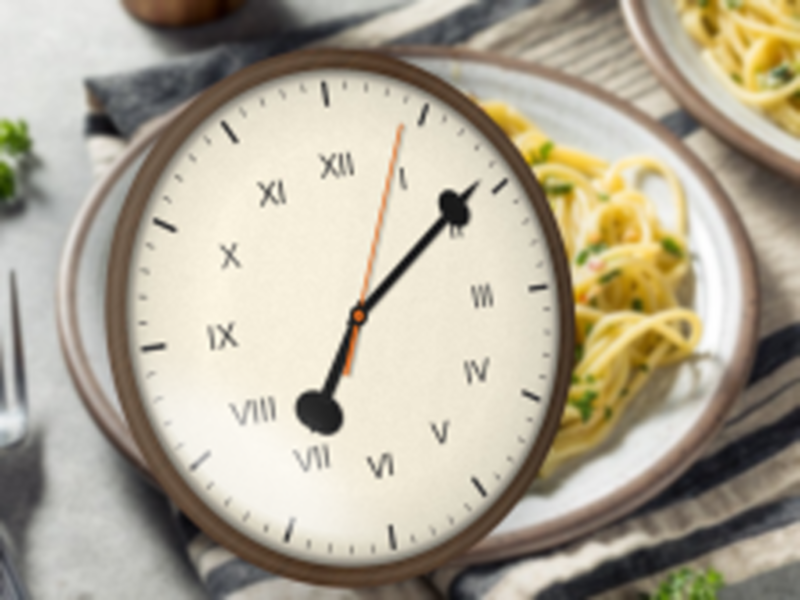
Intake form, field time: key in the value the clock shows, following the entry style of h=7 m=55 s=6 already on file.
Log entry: h=7 m=9 s=4
